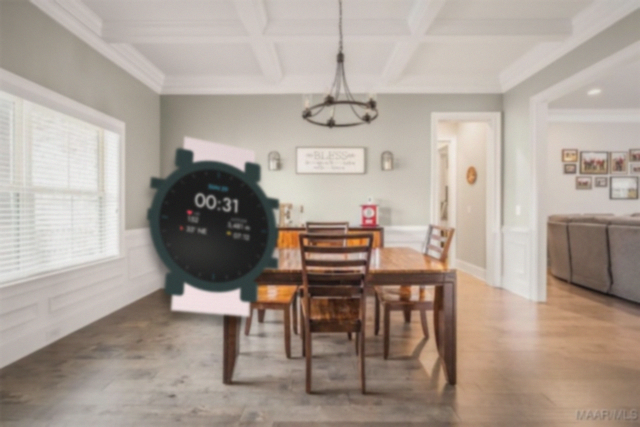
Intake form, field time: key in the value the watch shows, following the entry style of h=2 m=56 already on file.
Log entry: h=0 m=31
